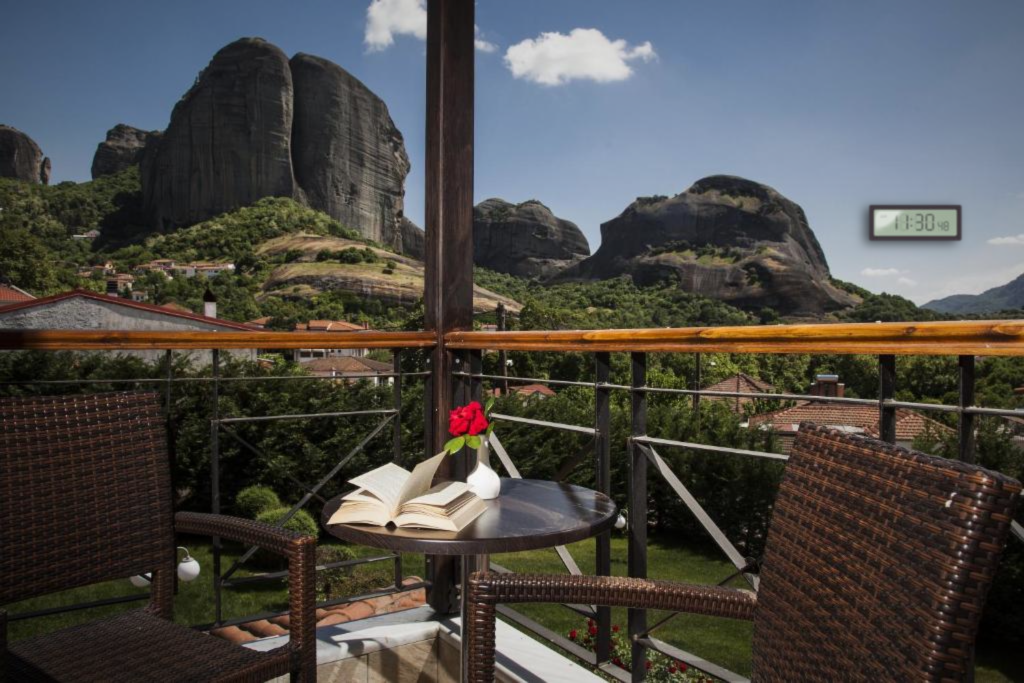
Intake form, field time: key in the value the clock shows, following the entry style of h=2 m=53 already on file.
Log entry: h=11 m=30
